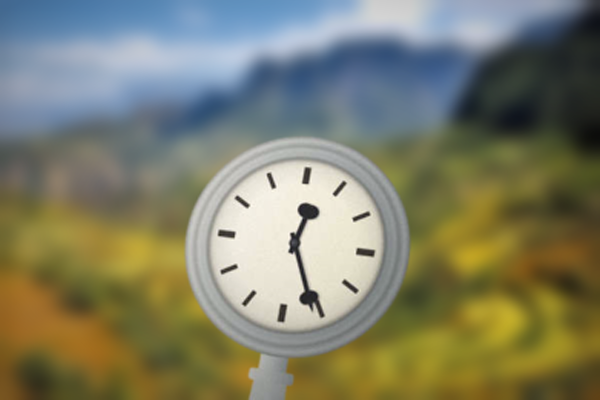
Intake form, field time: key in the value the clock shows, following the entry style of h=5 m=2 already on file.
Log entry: h=12 m=26
